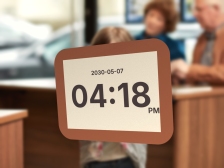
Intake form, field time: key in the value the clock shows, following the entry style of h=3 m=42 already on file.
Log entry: h=4 m=18
